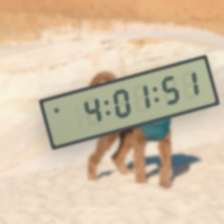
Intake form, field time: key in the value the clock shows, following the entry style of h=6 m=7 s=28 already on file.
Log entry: h=4 m=1 s=51
